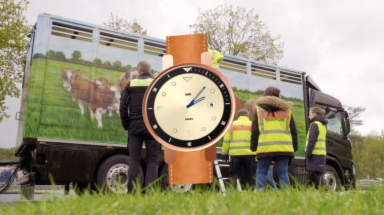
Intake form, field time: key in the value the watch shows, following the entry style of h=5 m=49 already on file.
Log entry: h=2 m=7
